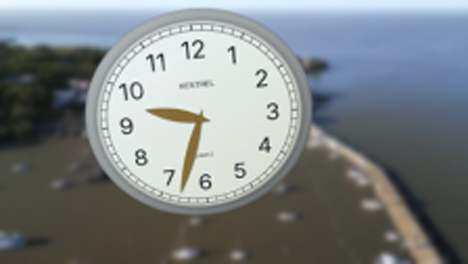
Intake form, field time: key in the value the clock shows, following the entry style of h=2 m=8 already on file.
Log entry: h=9 m=33
